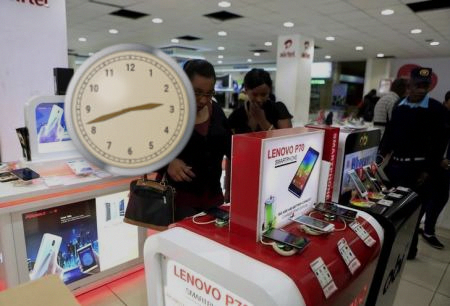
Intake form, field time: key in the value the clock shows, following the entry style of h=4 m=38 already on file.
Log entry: h=2 m=42
